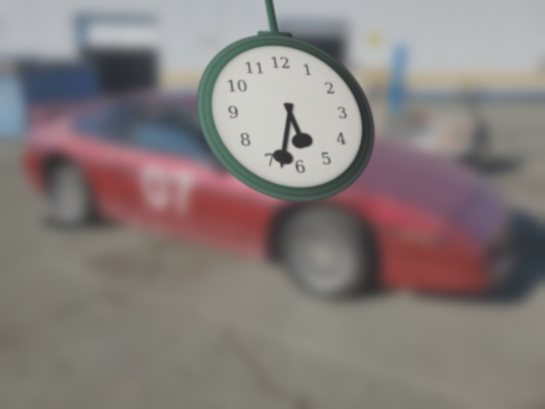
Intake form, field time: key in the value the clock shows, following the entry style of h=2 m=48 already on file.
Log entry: h=5 m=33
